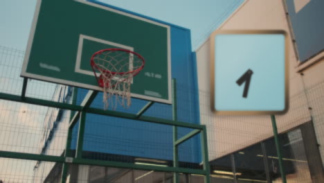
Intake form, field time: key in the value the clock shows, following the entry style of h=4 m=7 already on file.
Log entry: h=7 m=32
